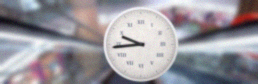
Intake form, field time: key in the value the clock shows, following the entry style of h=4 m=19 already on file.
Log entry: h=9 m=44
